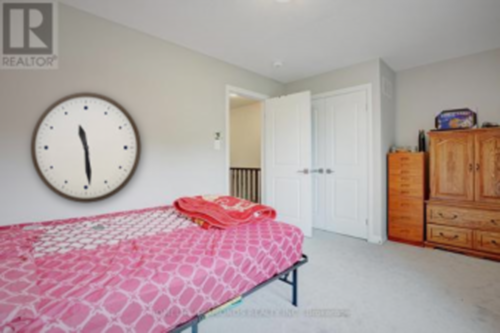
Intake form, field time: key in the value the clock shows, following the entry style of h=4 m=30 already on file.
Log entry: h=11 m=29
